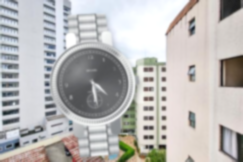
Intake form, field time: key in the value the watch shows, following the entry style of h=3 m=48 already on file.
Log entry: h=4 m=29
